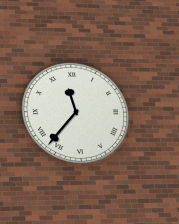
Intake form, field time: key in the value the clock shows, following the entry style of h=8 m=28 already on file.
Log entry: h=11 m=37
